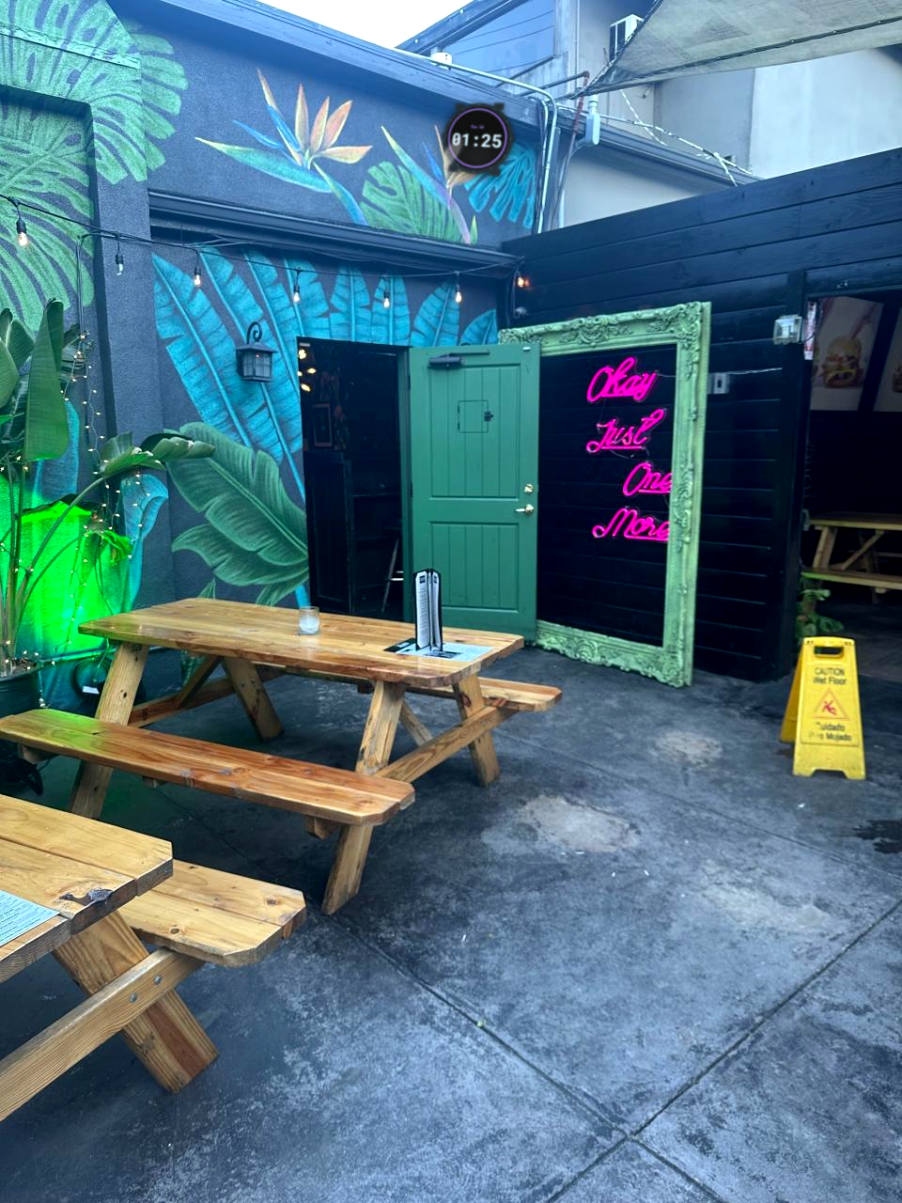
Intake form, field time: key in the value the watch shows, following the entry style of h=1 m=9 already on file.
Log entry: h=1 m=25
